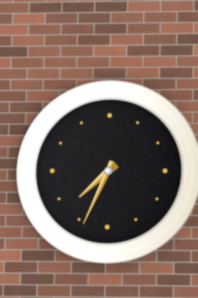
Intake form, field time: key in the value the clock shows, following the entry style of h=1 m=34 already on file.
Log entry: h=7 m=34
